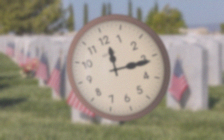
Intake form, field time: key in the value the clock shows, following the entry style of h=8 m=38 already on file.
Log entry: h=12 m=16
